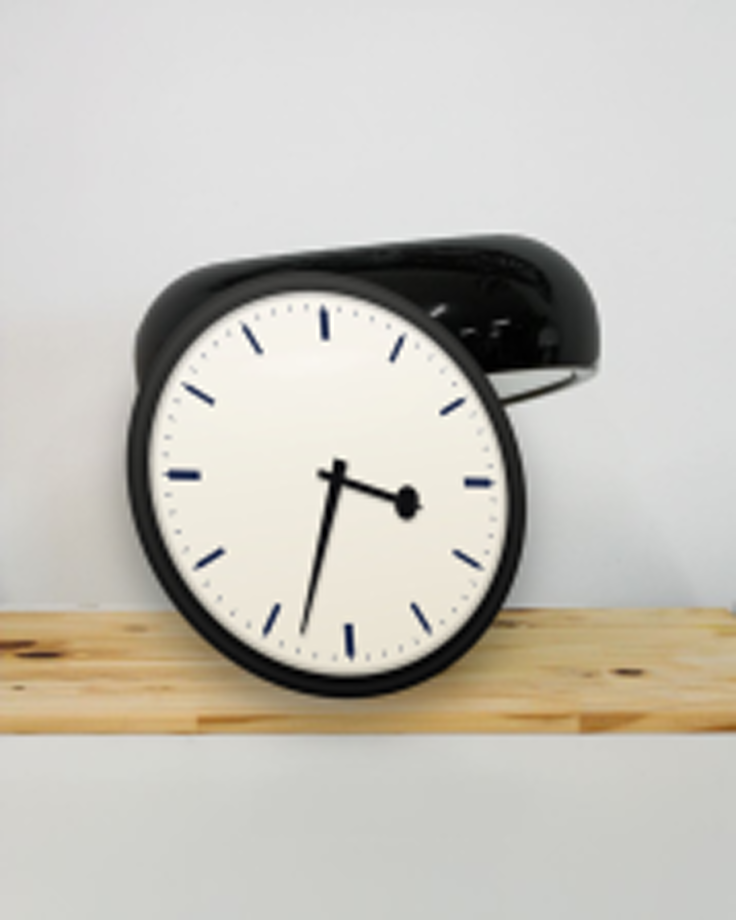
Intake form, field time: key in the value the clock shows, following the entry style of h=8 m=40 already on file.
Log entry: h=3 m=33
